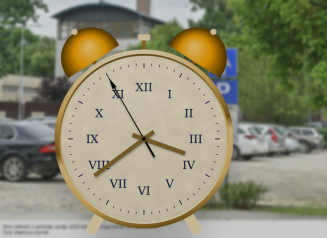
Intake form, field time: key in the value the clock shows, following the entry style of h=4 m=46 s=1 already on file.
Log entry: h=3 m=38 s=55
